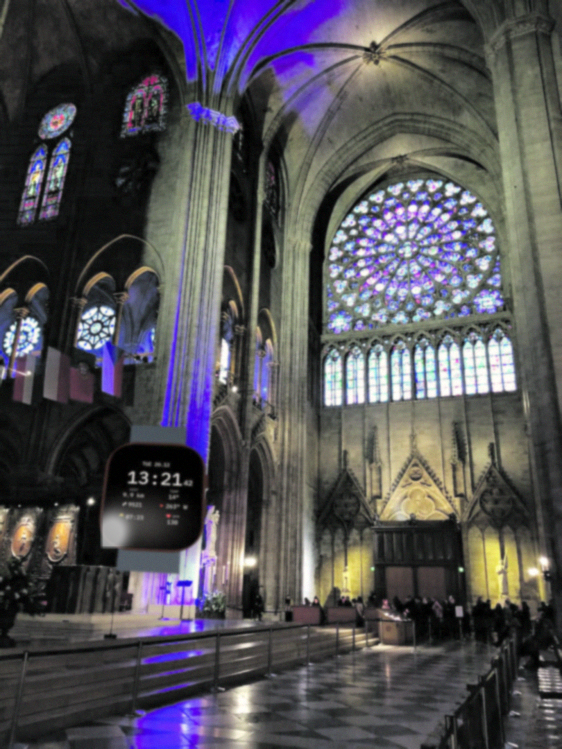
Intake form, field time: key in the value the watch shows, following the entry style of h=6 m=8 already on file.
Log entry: h=13 m=21
